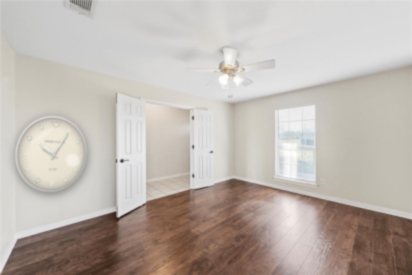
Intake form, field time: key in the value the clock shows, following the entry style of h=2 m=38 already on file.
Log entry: h=10 m=5
